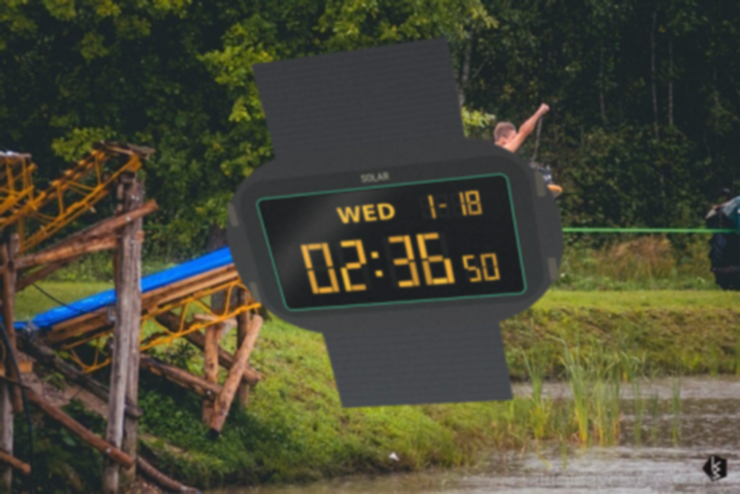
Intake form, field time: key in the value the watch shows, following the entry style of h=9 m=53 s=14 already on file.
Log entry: h=2 m=36 s=50
